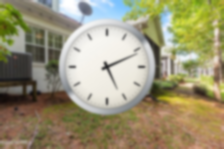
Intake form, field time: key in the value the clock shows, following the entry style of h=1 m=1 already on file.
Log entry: h=5 m=11
